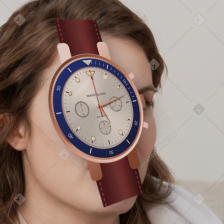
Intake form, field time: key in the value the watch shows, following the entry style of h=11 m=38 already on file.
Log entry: h=5 m=13
